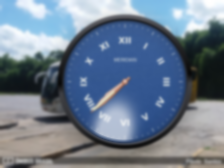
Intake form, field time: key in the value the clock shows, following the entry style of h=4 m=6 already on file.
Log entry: h=7 m=38
